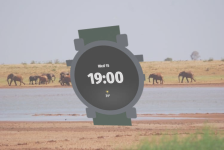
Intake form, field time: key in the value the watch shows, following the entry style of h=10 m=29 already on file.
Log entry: h=19 m=0
